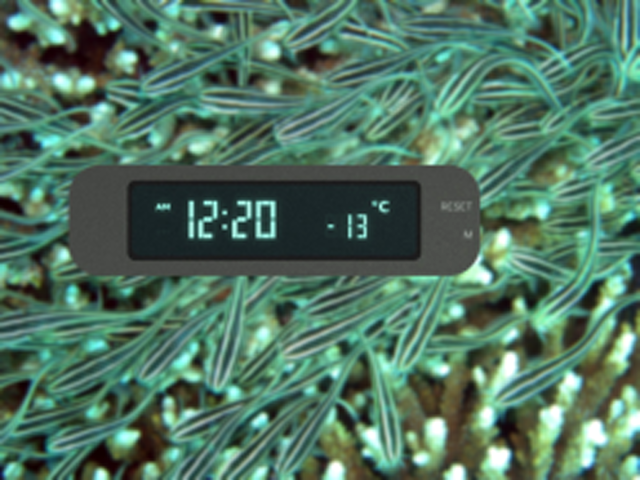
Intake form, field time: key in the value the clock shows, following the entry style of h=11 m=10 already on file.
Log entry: h=12 m=20
